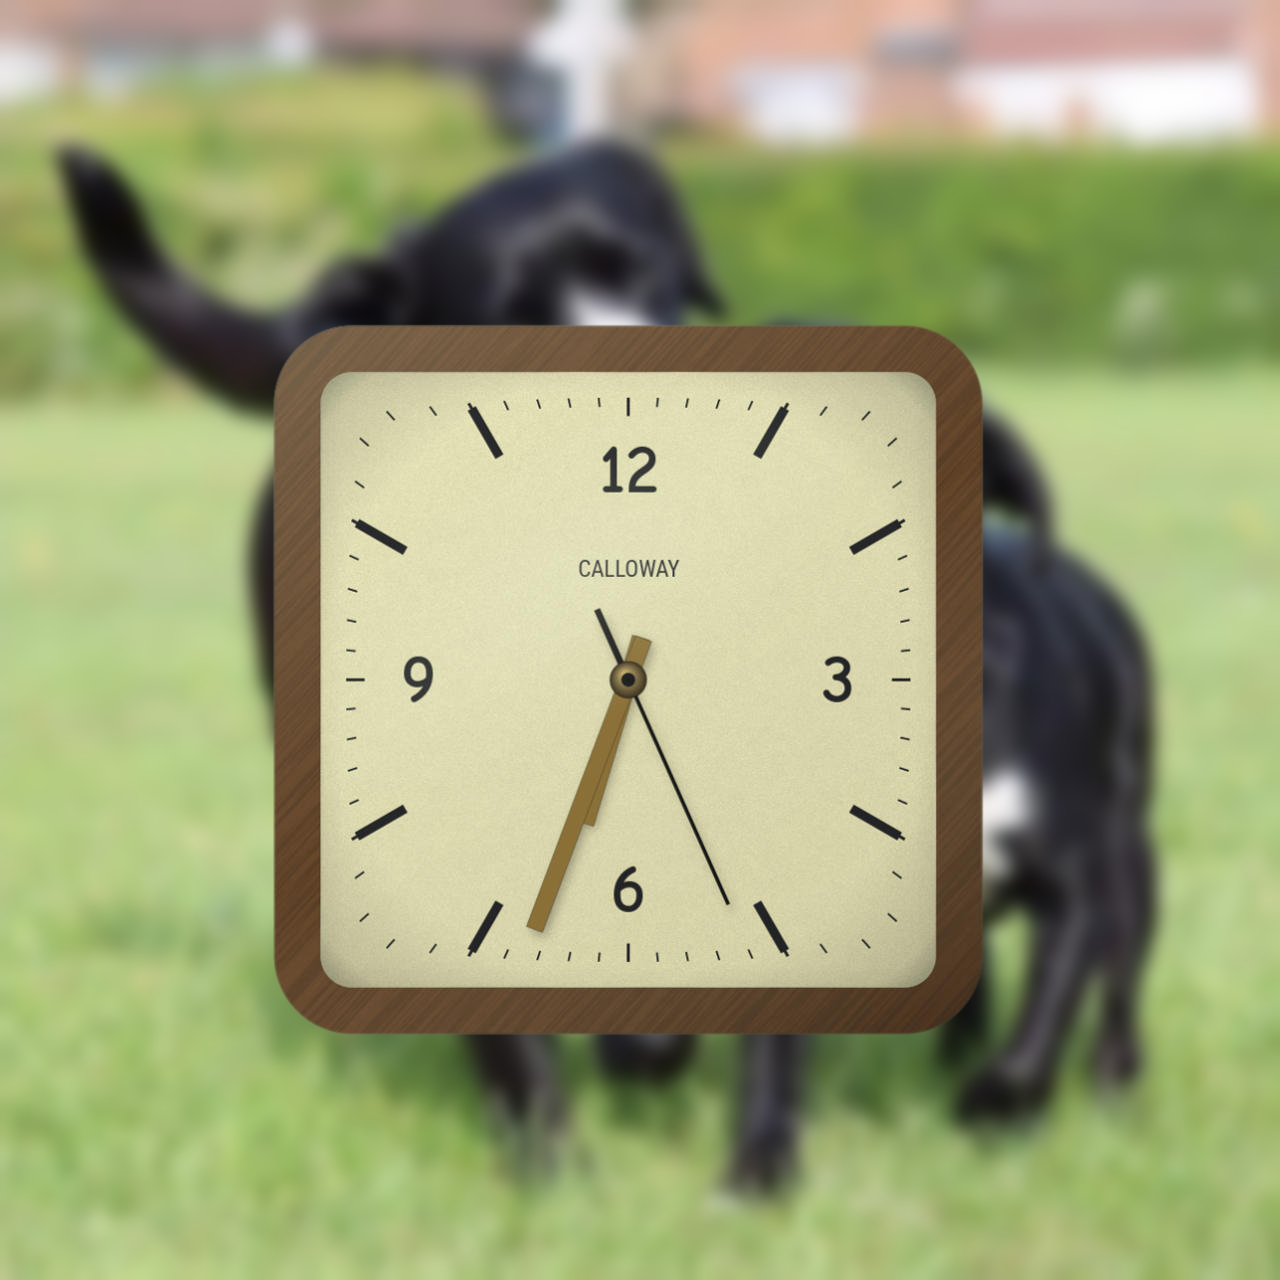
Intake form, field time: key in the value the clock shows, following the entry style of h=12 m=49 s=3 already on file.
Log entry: h=6 m=33 s=26
